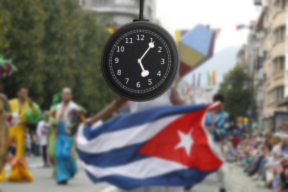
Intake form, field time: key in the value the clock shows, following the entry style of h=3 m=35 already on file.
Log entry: h=5 m=6
